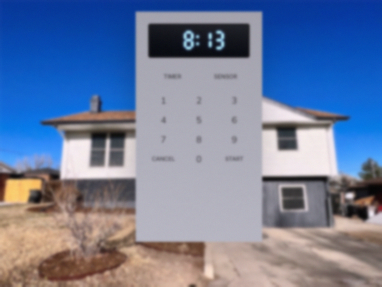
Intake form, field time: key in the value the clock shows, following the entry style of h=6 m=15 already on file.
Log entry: h=8 m=13
